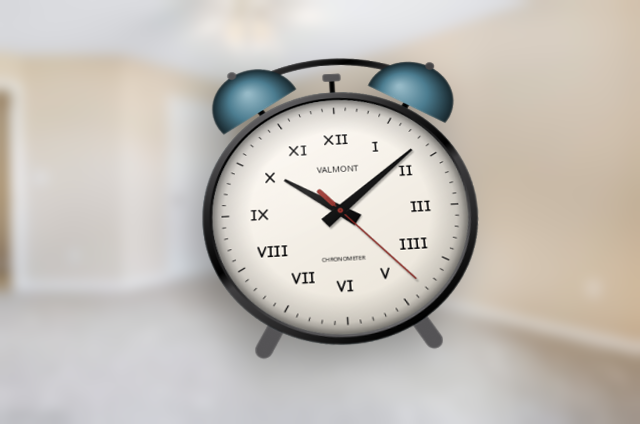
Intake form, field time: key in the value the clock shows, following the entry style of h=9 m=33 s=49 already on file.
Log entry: h=10 m=8 s=23
